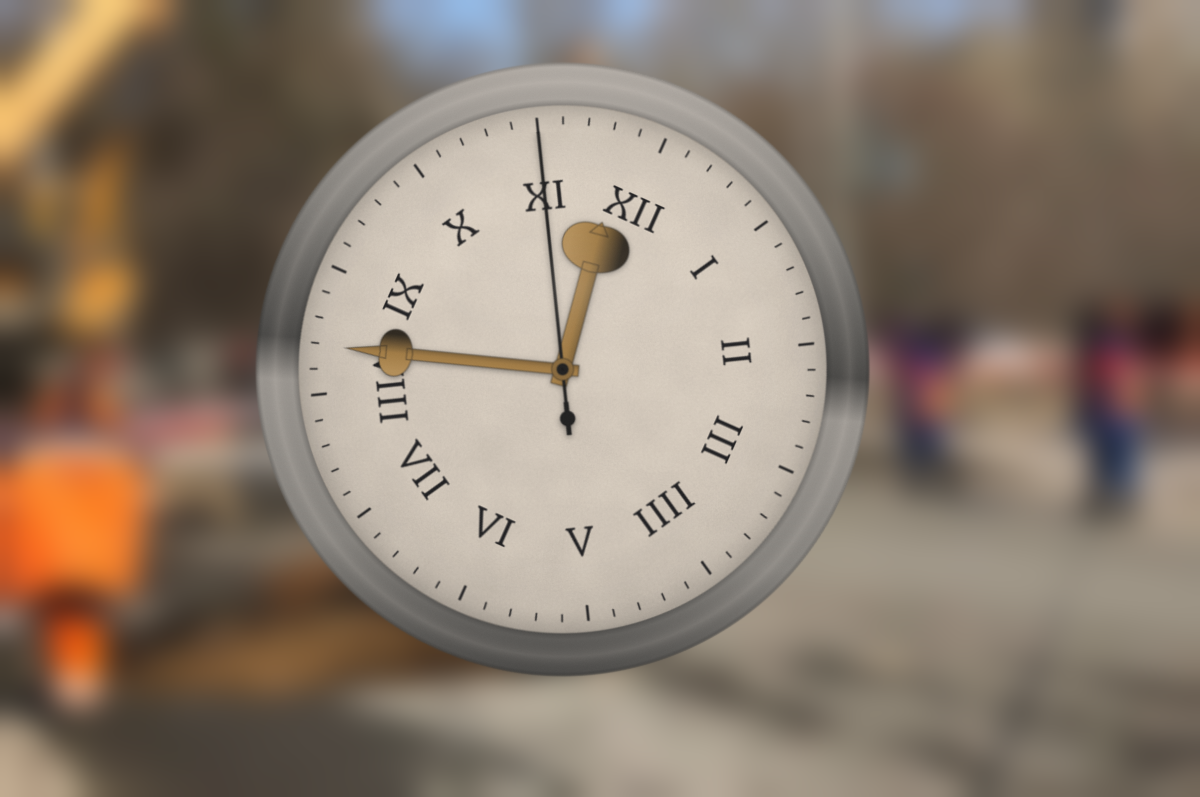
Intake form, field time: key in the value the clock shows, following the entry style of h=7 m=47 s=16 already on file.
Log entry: h=11 m=41 s=55
